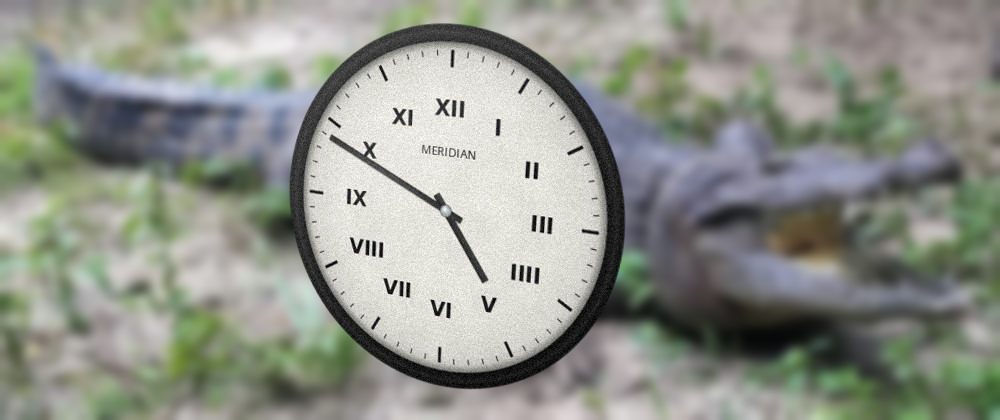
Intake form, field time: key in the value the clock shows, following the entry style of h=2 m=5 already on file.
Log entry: h=4 m=49
